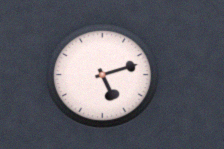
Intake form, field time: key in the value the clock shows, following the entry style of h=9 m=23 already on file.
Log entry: h=5 m=12
